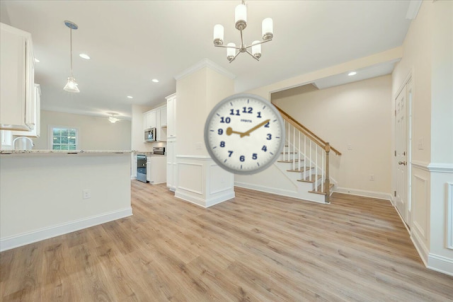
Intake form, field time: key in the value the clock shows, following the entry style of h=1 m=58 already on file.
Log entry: h=9 m=9
